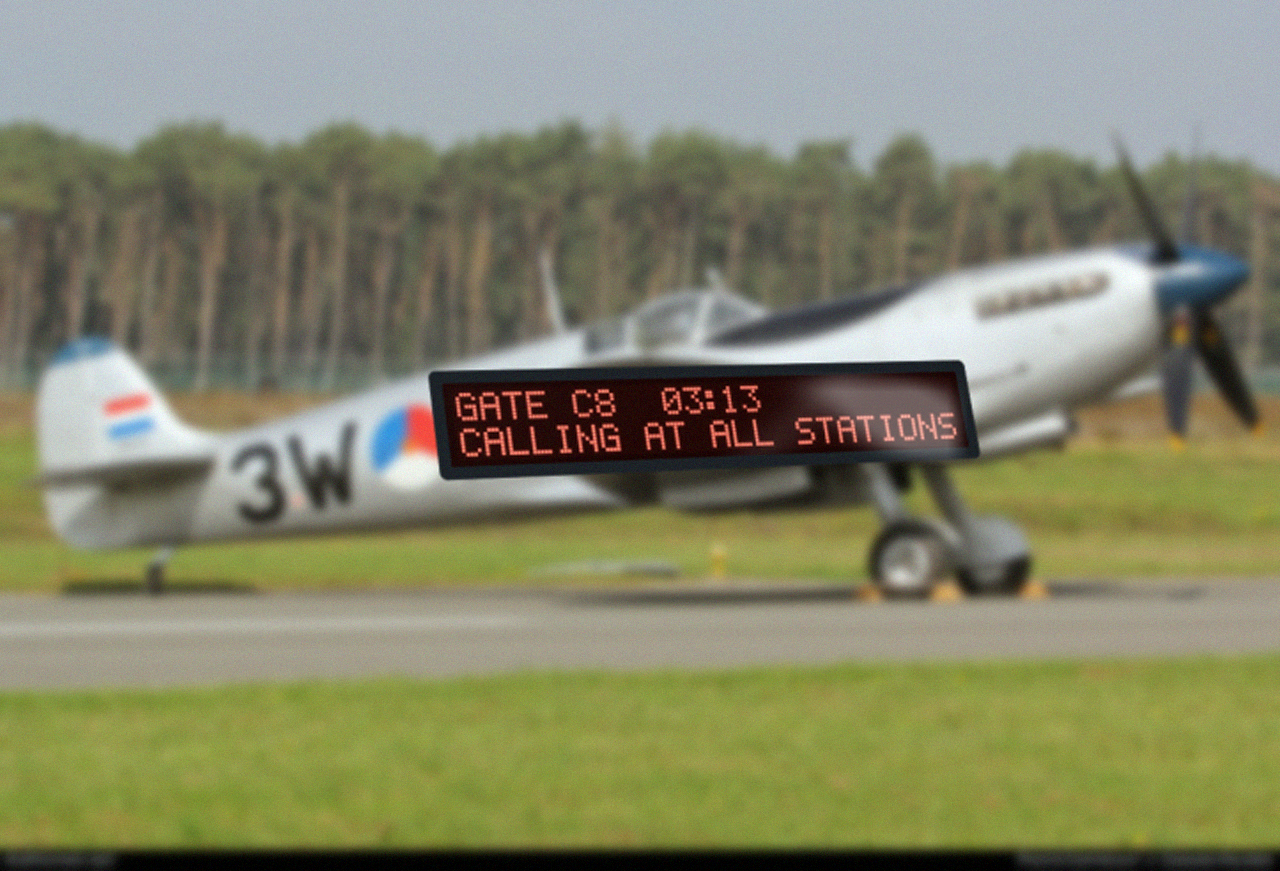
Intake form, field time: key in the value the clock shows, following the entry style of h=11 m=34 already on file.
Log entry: h=3 m=13
